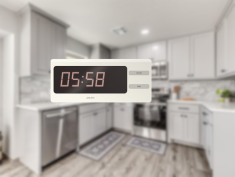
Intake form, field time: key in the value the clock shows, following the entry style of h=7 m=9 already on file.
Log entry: h=5 m=58
